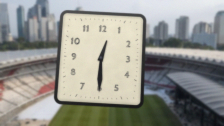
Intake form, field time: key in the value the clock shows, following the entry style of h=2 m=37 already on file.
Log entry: h=12 m=30
